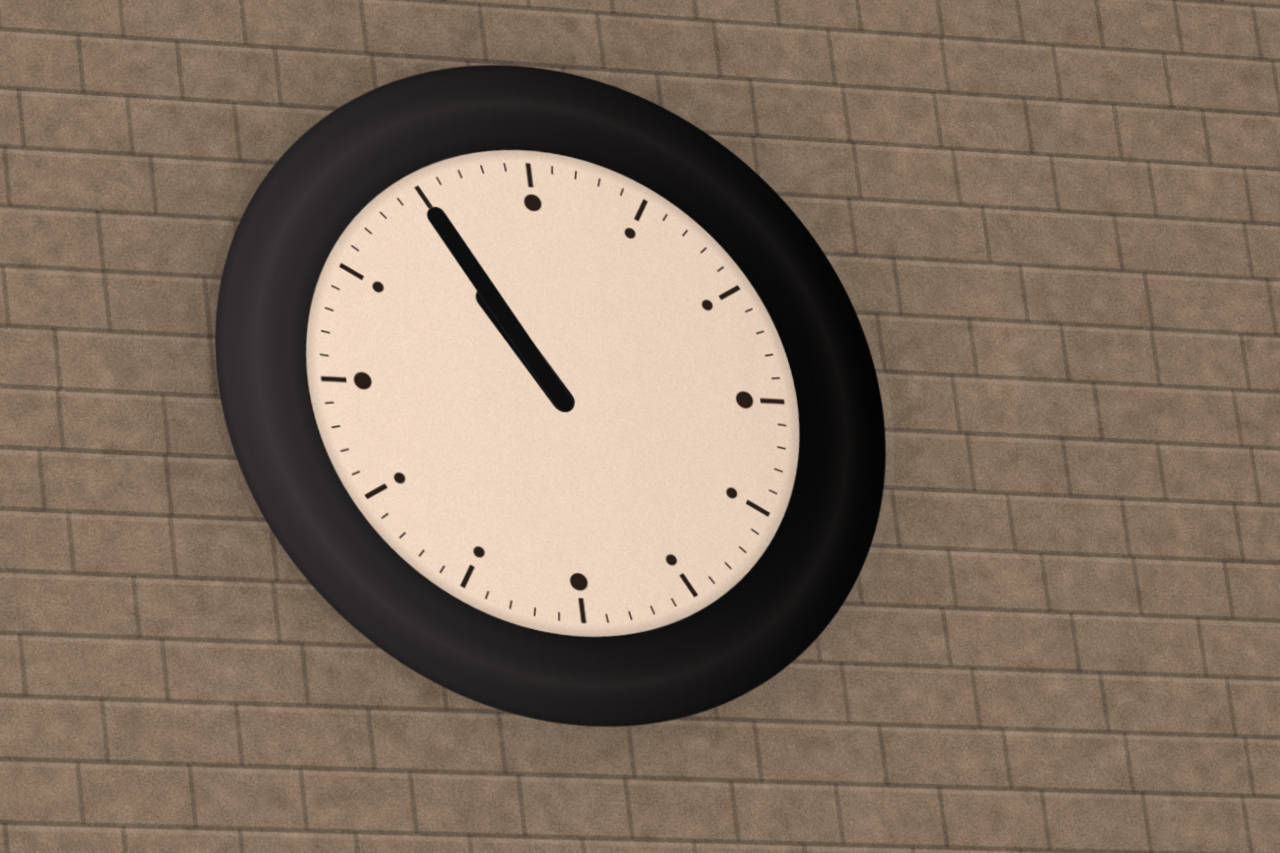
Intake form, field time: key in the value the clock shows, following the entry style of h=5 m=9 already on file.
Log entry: h=10 m=55
